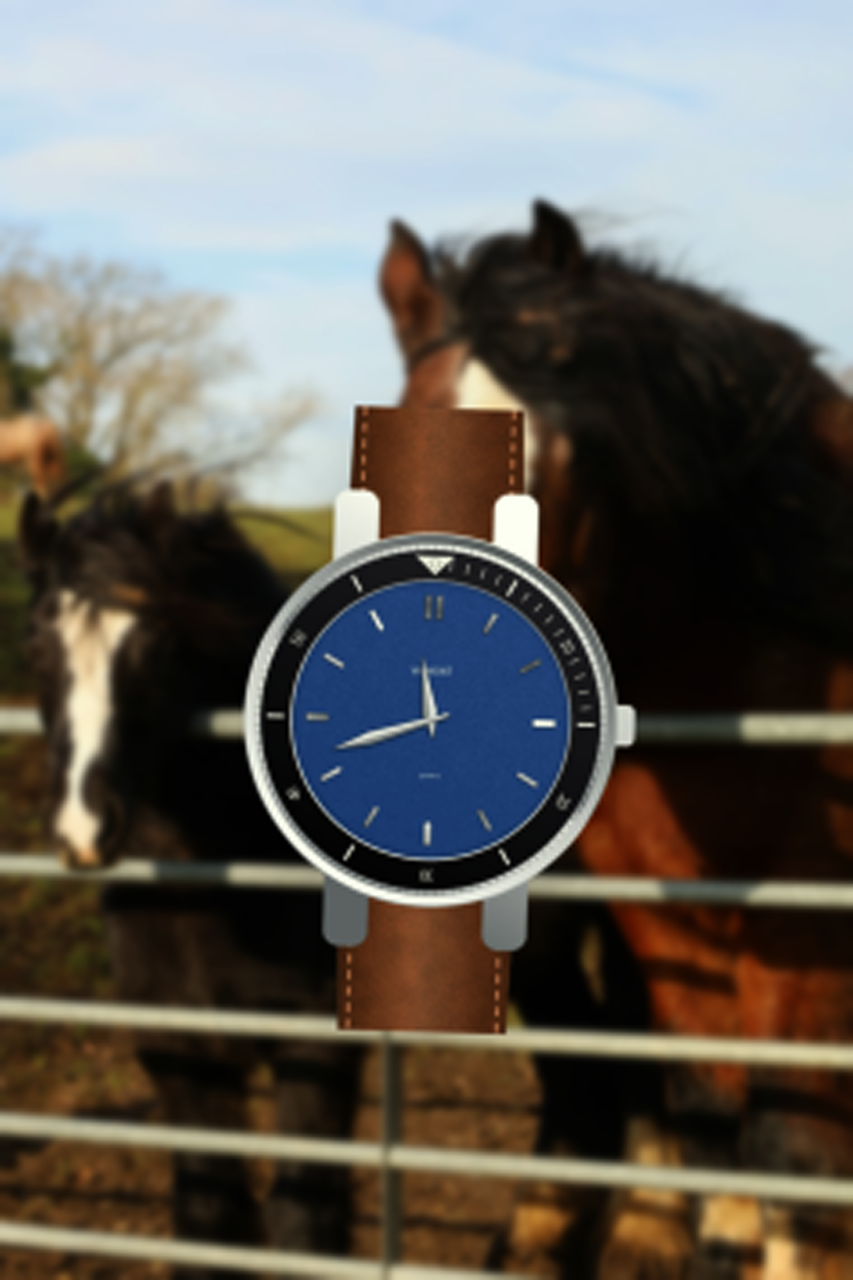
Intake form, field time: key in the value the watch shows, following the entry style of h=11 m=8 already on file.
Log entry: h=11 m=42
